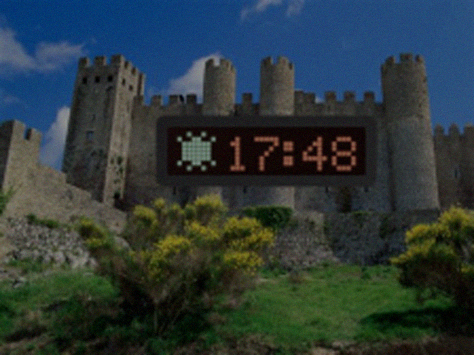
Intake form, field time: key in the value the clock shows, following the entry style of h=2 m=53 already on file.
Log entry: h=17 m=48
